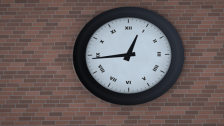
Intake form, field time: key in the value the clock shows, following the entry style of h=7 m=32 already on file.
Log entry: h=12 m=44
